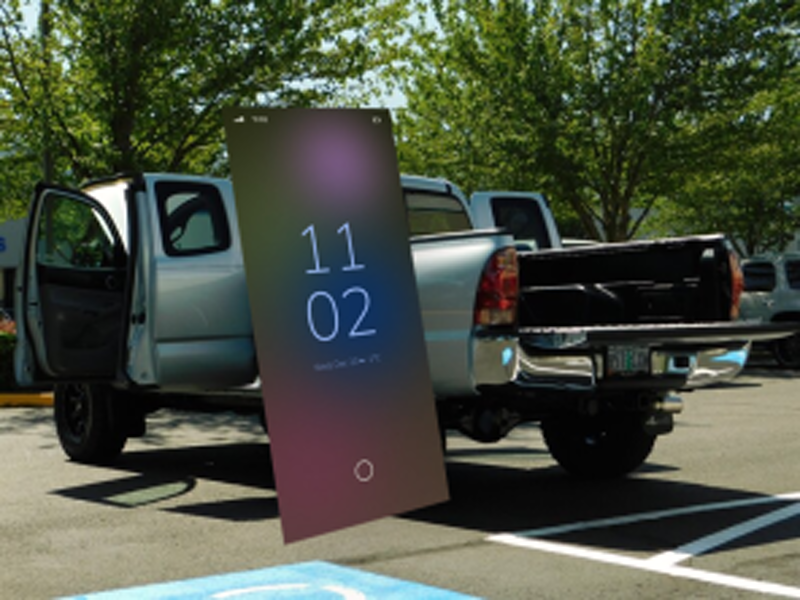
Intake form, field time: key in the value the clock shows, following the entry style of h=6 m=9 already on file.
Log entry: h=11 m=2
